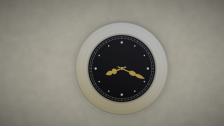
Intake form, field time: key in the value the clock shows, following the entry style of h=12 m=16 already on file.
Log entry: h=8 m=19
